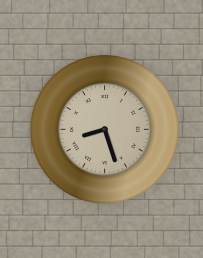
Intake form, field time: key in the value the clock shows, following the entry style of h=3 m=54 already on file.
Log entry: h=8 m=27
